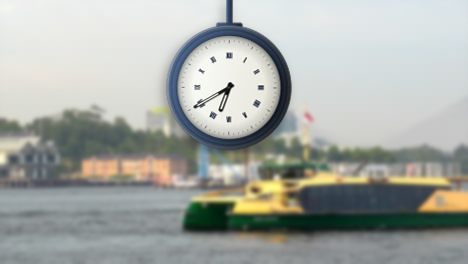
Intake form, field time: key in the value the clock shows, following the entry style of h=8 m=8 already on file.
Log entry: h=6 m=40
